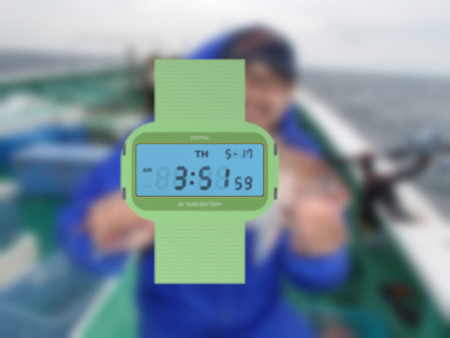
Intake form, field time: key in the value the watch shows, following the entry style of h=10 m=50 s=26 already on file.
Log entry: h=3 m=51 s=59
